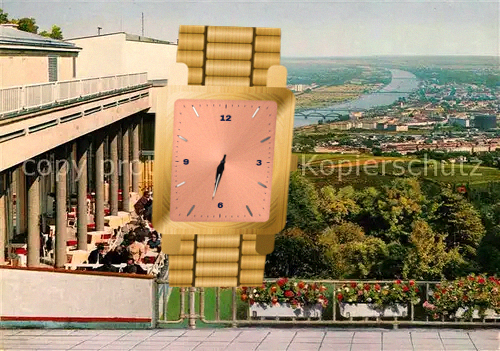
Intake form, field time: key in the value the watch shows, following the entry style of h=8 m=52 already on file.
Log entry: h=6 m=32
